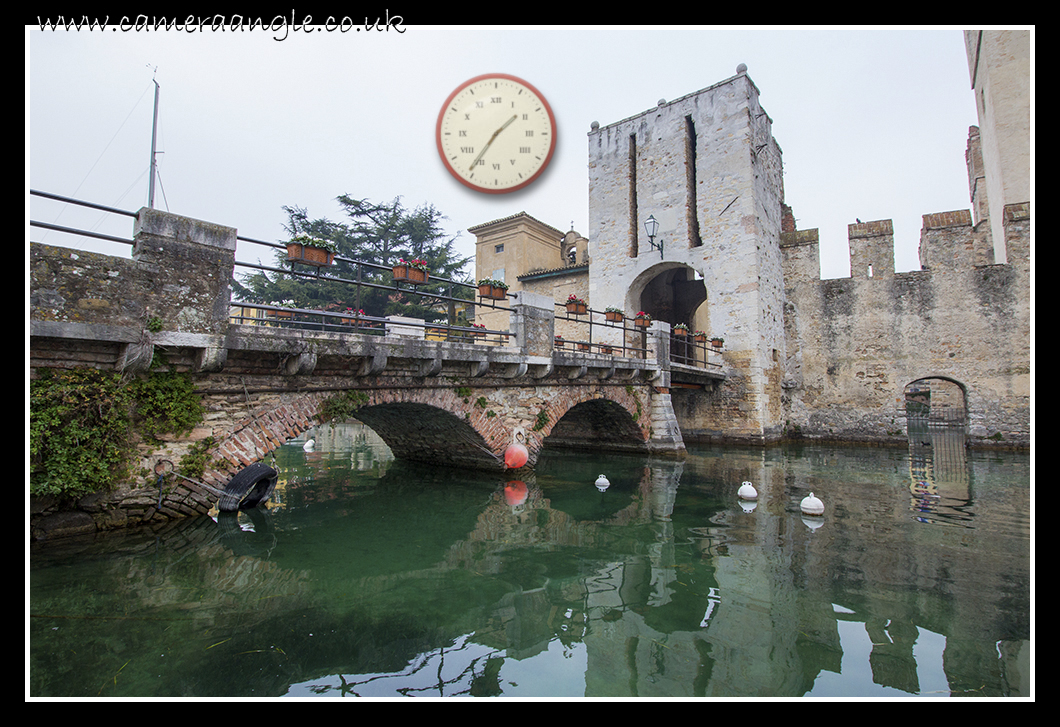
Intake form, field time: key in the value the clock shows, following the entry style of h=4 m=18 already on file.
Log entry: h=1 m=36
